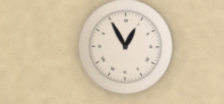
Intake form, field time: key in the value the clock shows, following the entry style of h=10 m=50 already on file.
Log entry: h=12 m=55
